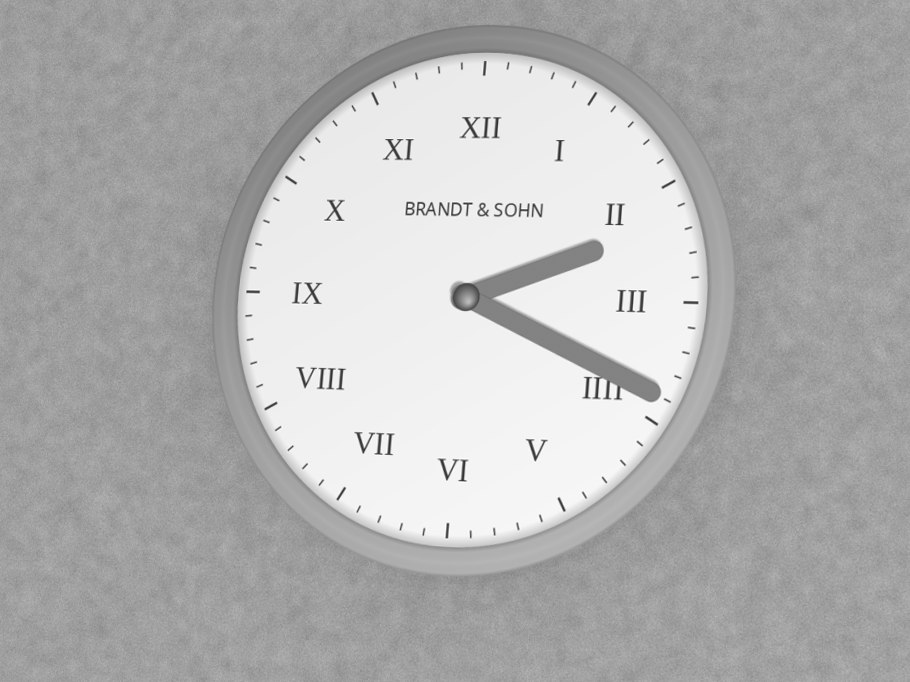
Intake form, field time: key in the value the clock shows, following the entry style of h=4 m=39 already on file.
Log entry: h=2 m=19
